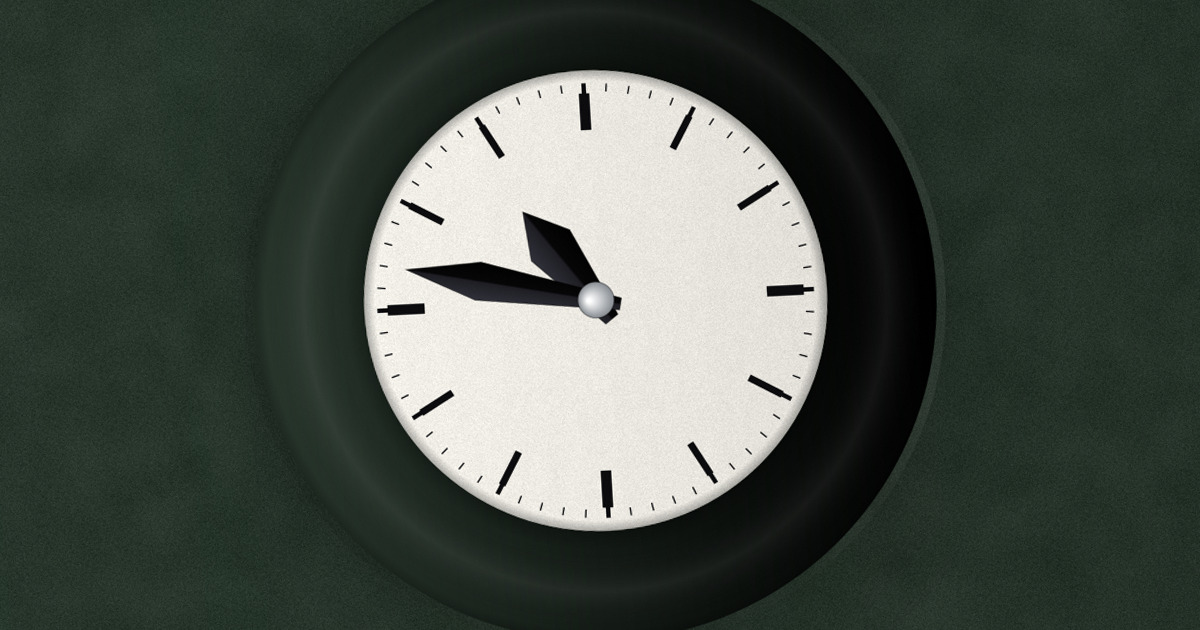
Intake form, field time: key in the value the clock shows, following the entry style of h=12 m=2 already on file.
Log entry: h=10 m=47
